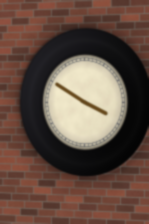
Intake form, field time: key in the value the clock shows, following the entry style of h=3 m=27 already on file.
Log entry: h=3 m=50
